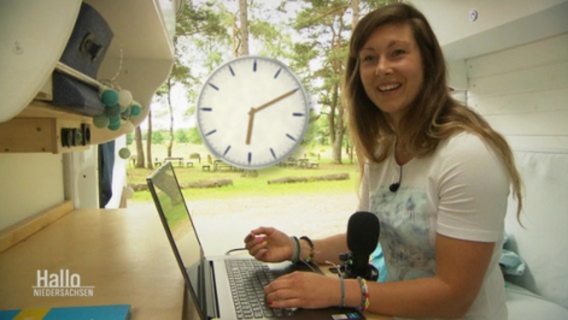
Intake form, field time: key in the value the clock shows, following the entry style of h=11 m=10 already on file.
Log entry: h=6 m=10
